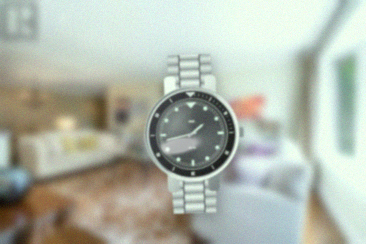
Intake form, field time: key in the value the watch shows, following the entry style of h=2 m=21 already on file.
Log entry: h=1 m=43
